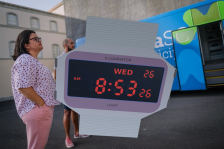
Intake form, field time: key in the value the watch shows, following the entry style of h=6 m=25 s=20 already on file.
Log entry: h=8 m=53 s=26
